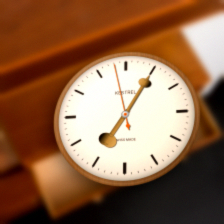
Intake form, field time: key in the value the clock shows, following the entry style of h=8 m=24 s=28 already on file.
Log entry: h=7 m=4 s=58
